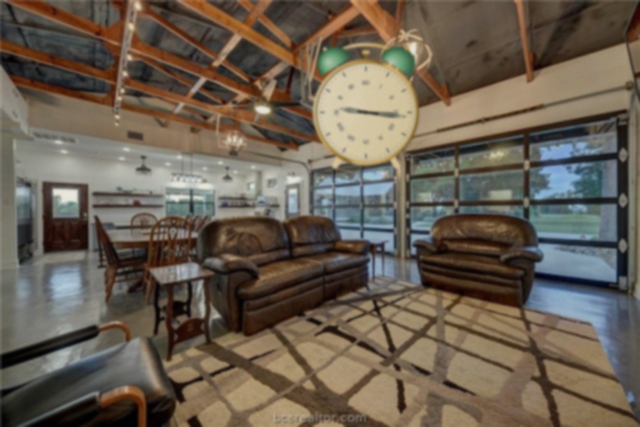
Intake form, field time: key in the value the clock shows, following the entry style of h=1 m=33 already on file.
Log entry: h=9 m=16
